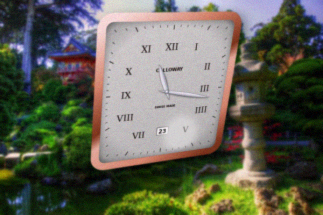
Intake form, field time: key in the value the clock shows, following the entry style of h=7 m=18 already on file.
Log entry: h=11 m=17
